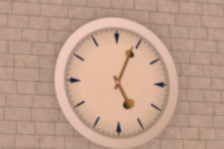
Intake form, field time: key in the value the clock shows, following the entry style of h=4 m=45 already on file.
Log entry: h=5 m=4
